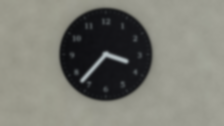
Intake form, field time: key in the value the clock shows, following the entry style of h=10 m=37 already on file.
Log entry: h=3 m=37
